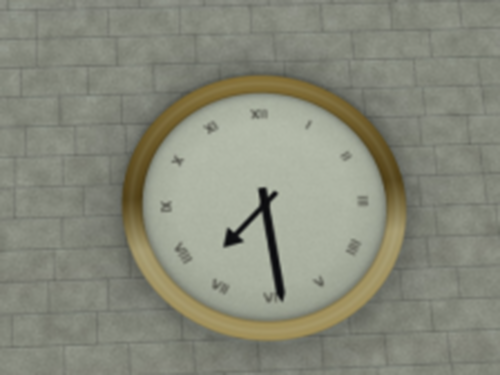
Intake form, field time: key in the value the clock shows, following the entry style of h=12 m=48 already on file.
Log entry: h=7 m=29
